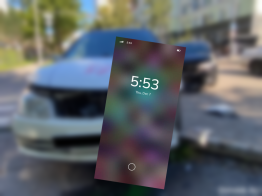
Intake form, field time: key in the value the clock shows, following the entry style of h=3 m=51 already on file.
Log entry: h=5 m=53
